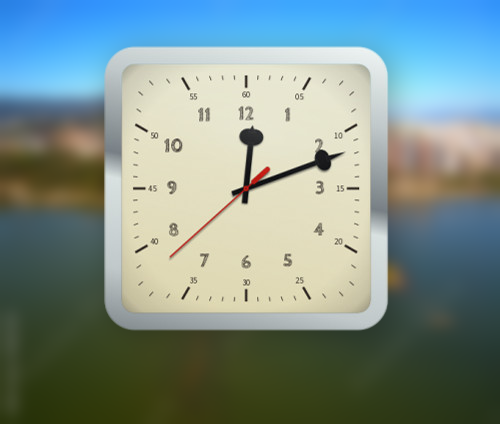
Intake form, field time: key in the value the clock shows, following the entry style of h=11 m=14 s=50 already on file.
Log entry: h=12 m=11 s=38
